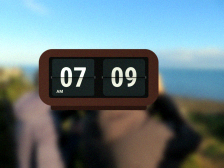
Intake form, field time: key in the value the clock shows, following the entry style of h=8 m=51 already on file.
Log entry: h=7 m=9
